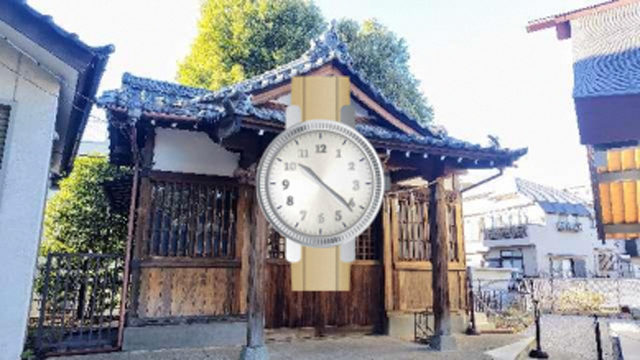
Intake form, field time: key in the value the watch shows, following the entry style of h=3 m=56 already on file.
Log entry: h=10 m=22
